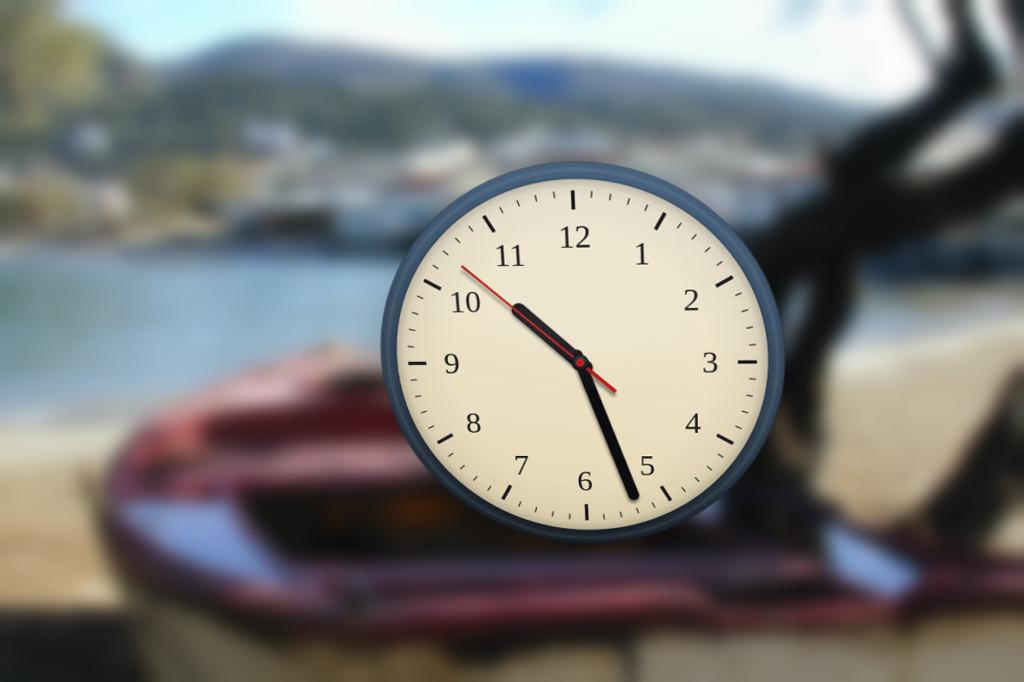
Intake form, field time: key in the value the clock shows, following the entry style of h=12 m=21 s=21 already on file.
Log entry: h=10 m=26 s=52
